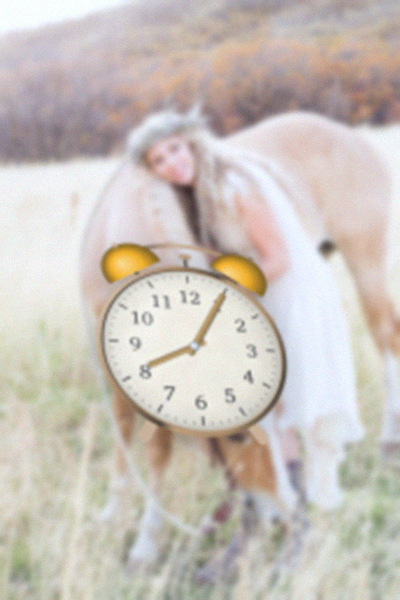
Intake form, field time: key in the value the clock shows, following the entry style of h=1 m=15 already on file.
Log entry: h=8 m=5
